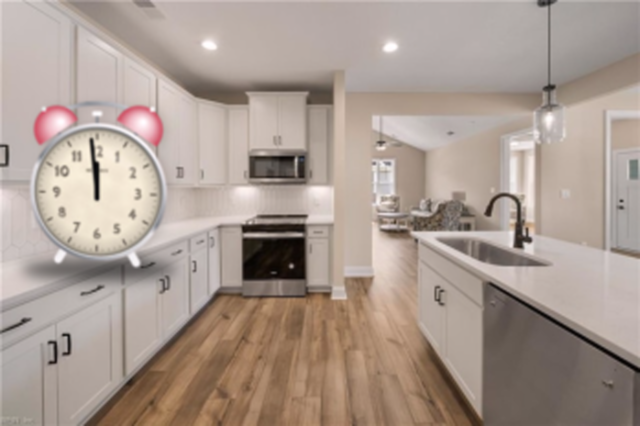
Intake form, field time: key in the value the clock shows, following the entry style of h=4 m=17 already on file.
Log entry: h=11 m=59
